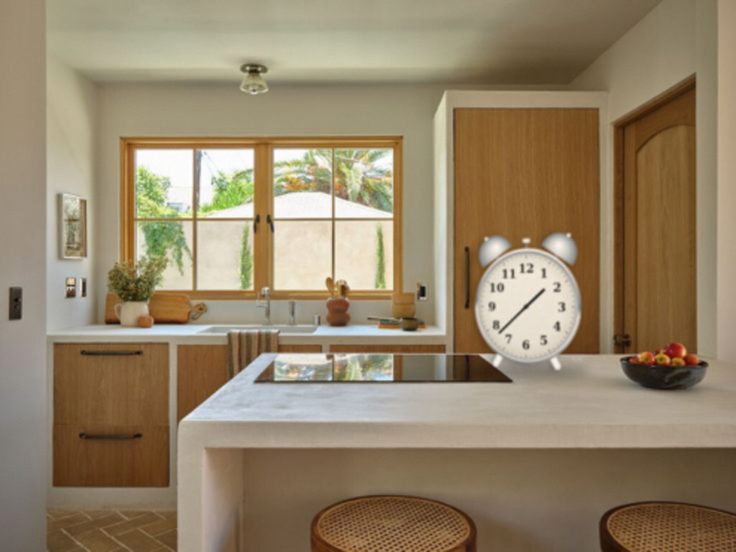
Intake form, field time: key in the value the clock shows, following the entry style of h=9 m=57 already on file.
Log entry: h=1 m=38
